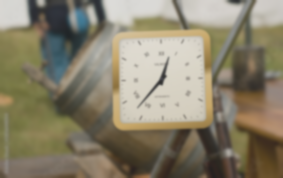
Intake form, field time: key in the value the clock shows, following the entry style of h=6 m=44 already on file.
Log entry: h=12 m=37
